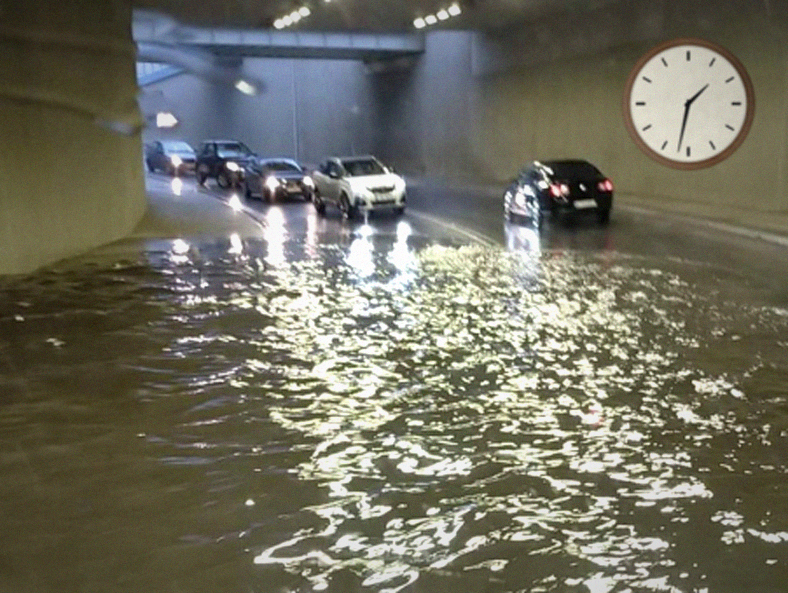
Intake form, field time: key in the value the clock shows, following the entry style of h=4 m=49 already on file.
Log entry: h=1 m=32
